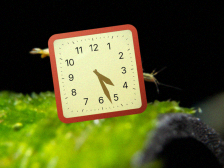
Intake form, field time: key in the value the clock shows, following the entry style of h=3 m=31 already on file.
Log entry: h=4 m=27
